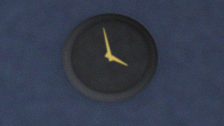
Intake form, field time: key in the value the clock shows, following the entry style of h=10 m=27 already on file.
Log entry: h=3 m=58
